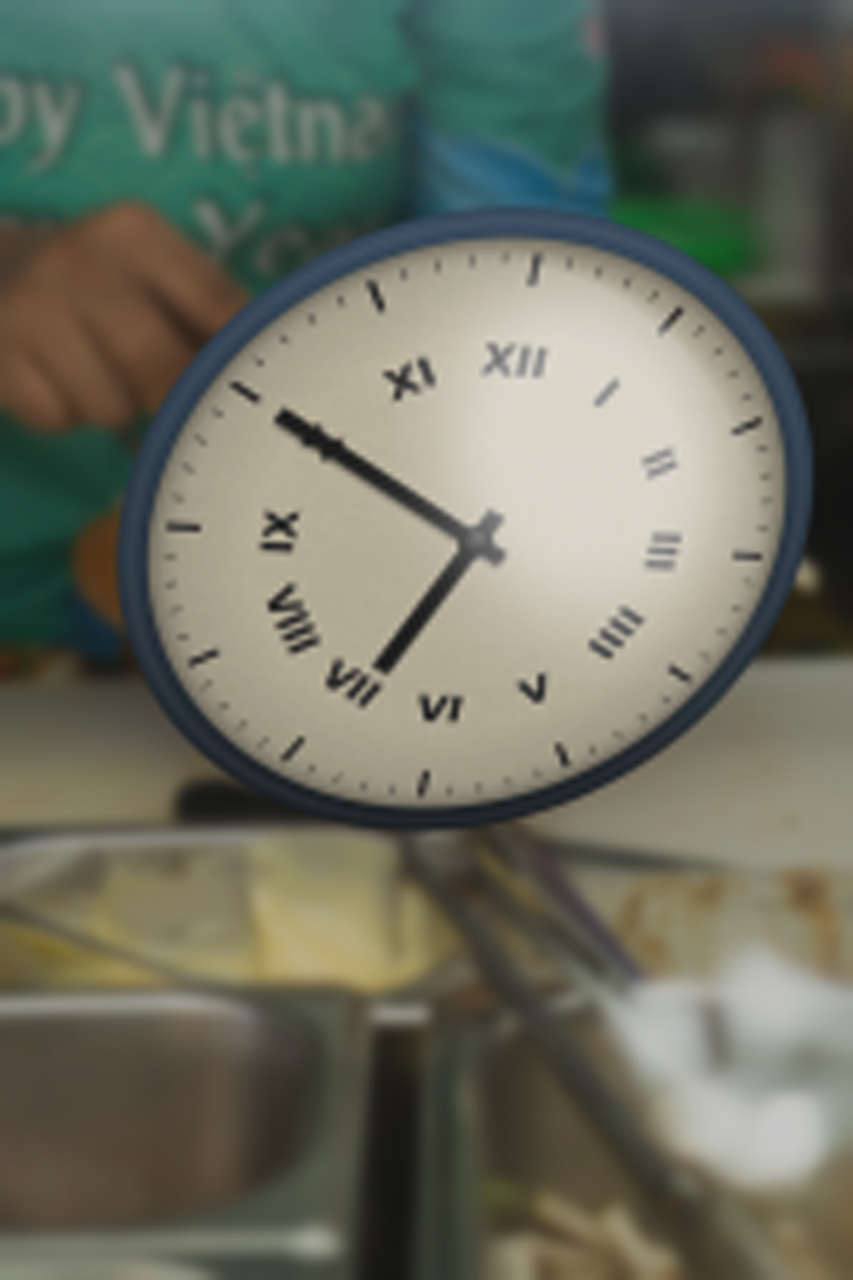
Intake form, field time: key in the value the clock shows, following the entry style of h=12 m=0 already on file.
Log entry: h=6 m=50
